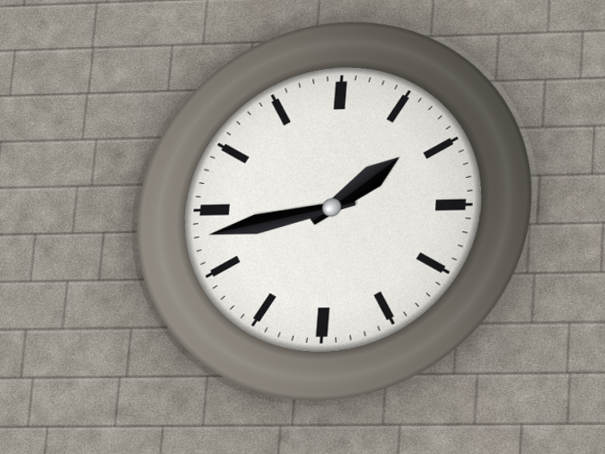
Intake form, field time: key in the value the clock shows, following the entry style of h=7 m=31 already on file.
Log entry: h=1 m=43
